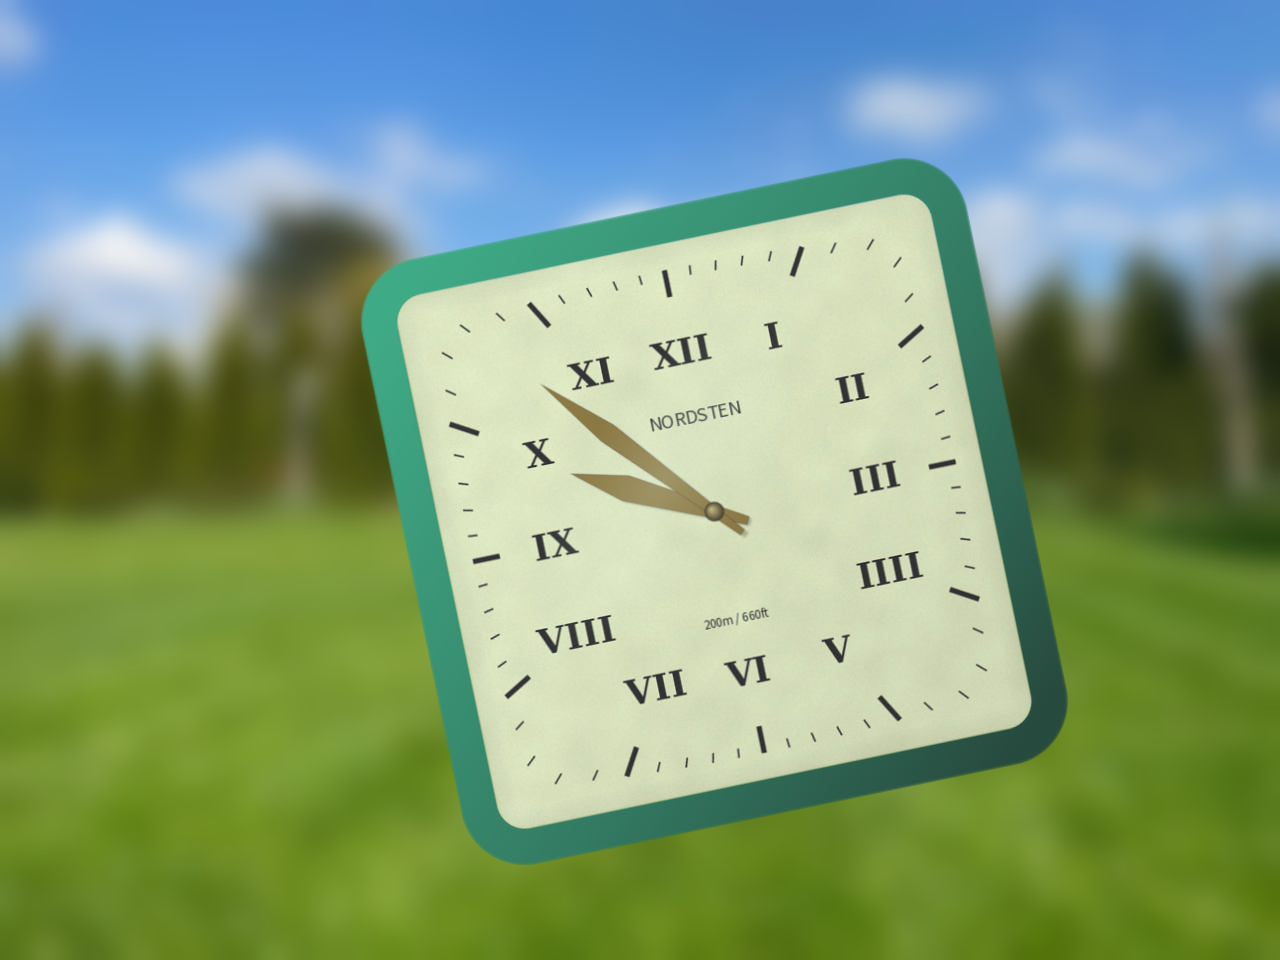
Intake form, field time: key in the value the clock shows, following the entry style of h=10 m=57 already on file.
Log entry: h=9 m=53
